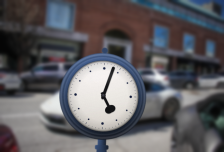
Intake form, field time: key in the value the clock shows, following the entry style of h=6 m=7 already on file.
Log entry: h=5 m=3
